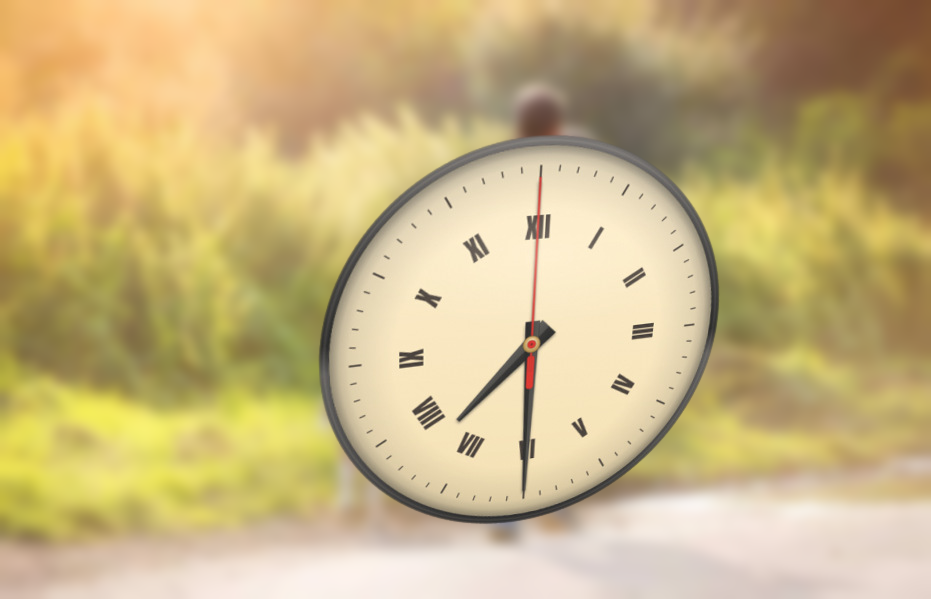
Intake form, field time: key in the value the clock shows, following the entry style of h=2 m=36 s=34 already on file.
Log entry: h=7 m=30 s=0
